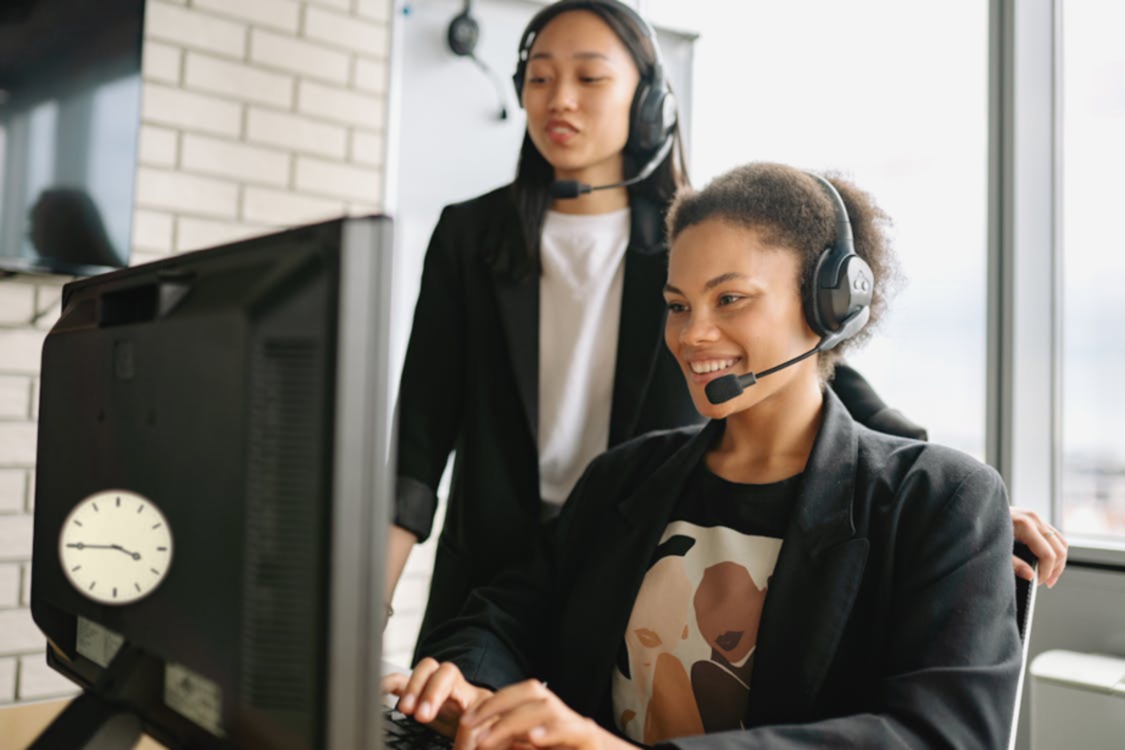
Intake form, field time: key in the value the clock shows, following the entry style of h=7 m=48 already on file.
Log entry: h=3 m=45
